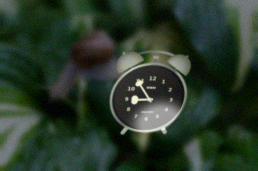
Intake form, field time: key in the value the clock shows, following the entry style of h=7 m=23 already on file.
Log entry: h=8 m=54
